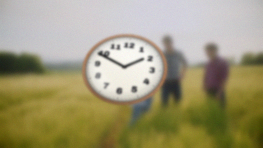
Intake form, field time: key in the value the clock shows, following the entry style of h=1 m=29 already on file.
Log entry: h=1 m=49
